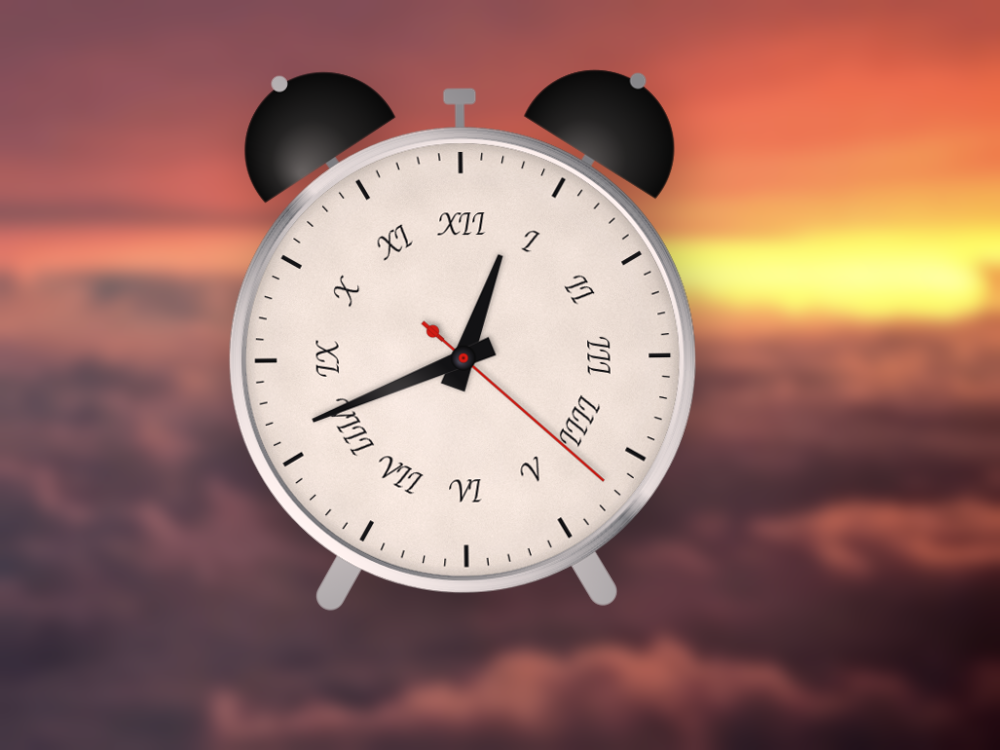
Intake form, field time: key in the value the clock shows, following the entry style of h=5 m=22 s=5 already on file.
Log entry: h=12 m=41 s=22
